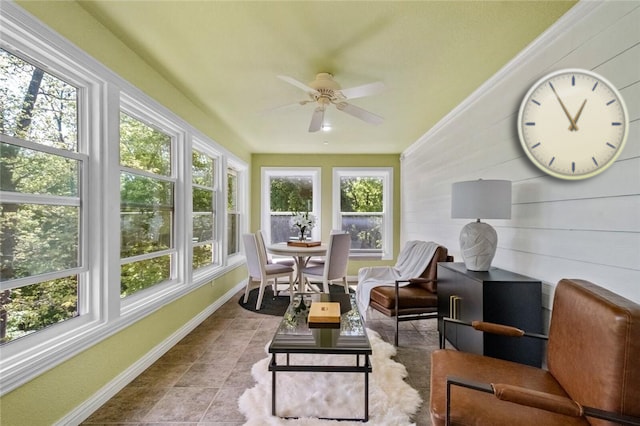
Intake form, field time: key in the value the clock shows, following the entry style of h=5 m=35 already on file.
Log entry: h=12 m=55
